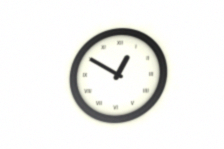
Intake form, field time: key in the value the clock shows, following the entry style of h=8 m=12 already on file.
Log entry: h=12 m=50
